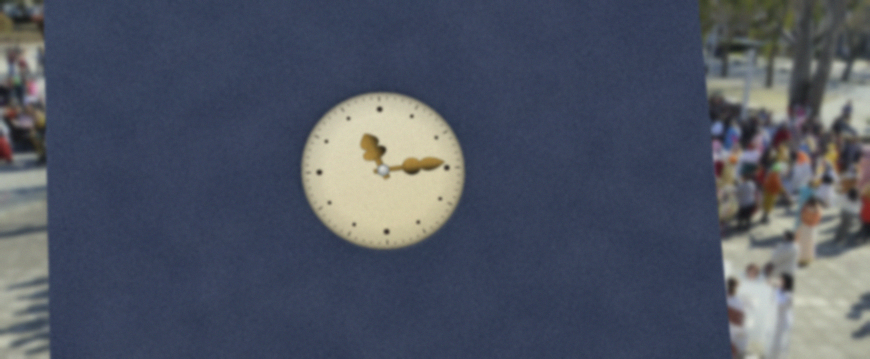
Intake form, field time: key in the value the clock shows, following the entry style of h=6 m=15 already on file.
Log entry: h=11 m=14
